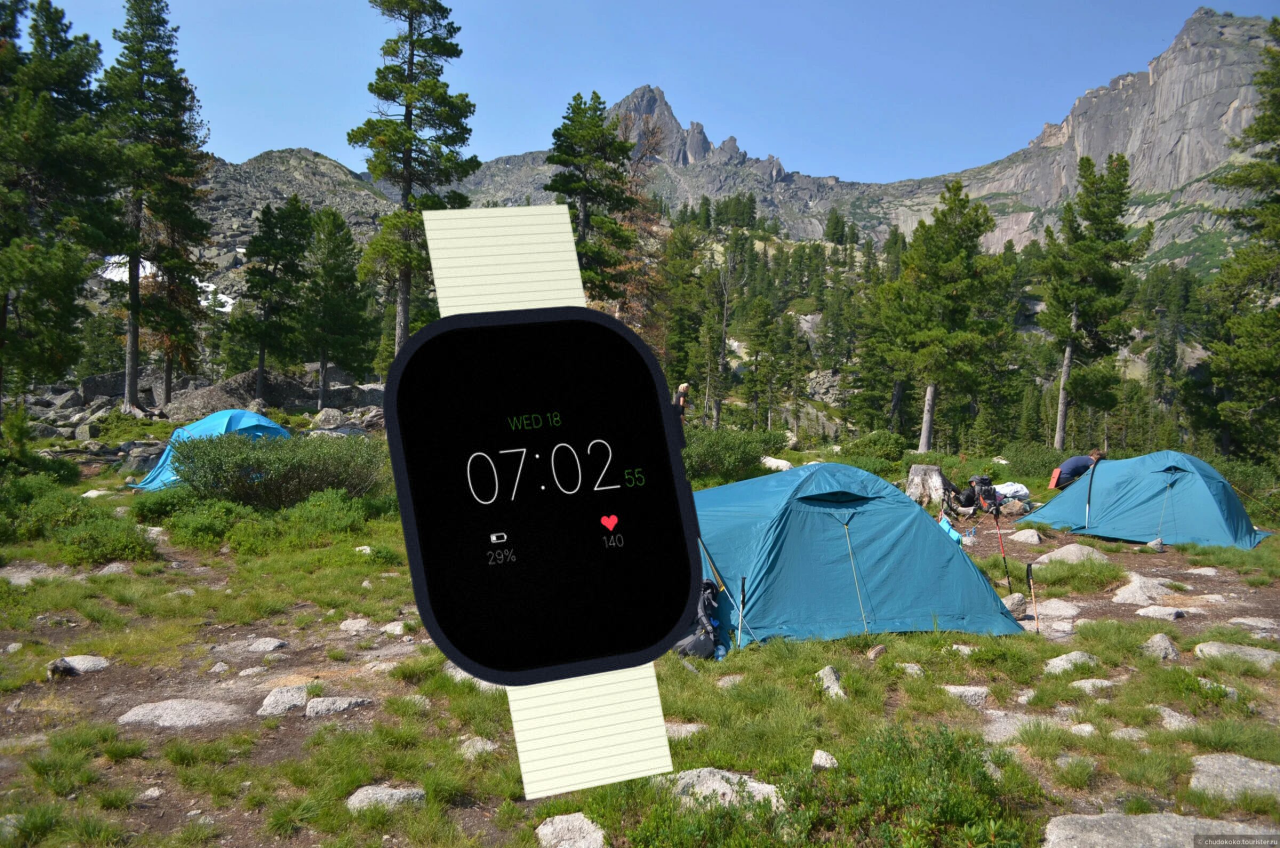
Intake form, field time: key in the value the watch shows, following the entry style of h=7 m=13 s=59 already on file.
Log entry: h=7 m=2 s=55
